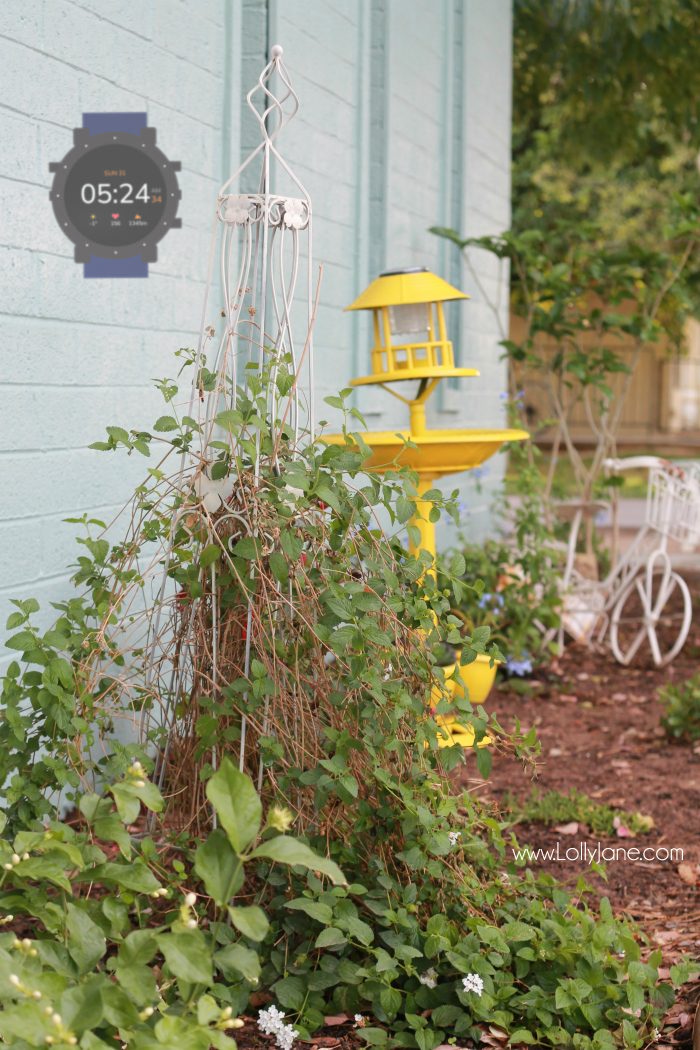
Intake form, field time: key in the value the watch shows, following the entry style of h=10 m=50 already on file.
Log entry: h=5 m=24
